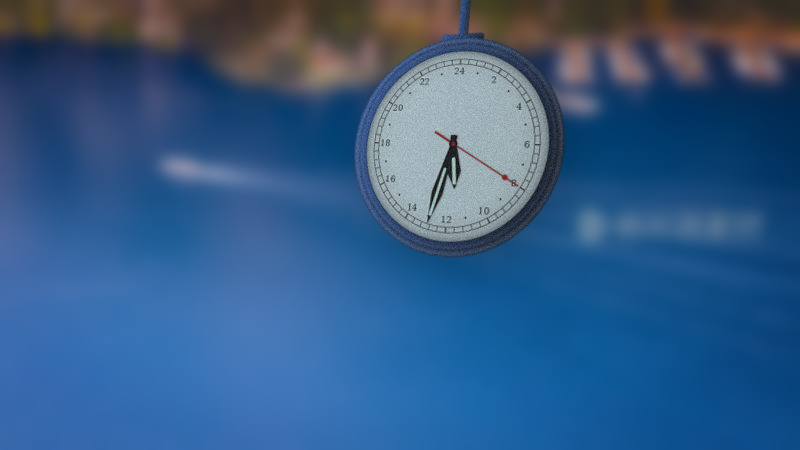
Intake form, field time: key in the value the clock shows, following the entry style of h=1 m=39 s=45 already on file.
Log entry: h=11 m=32 s=20
